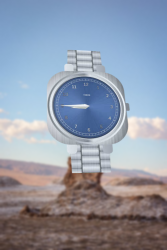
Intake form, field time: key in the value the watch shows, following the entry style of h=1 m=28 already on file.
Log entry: h=8 m=45
